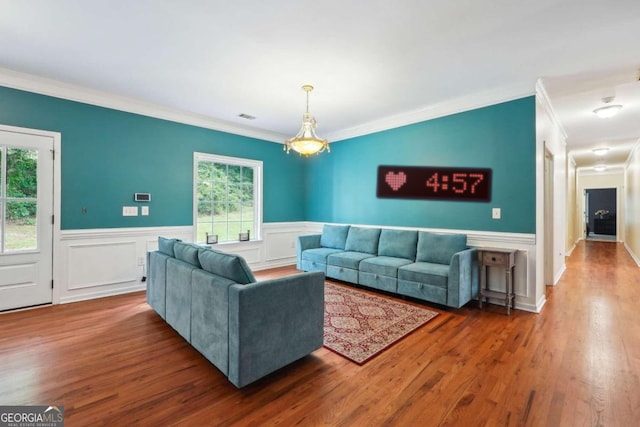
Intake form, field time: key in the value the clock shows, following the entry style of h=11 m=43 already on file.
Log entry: h=4 m=57
